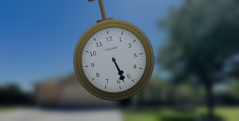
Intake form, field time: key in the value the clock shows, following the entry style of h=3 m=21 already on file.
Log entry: h=5 m=28
